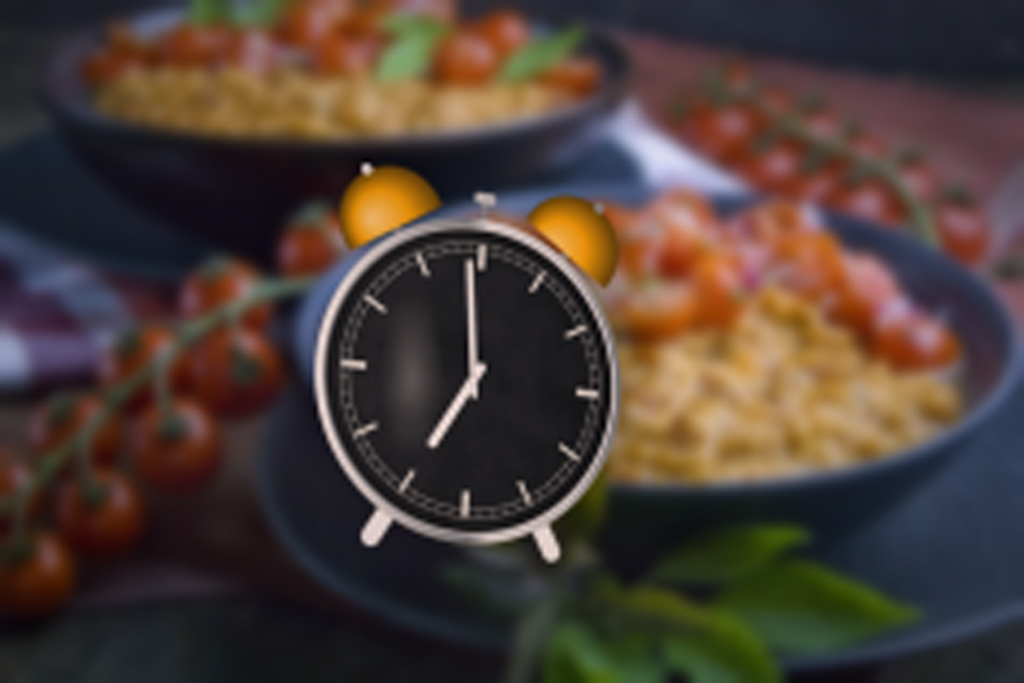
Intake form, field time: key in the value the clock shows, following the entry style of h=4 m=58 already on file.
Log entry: h=6 m=59
